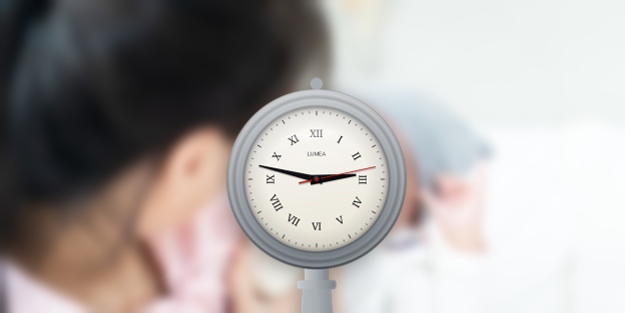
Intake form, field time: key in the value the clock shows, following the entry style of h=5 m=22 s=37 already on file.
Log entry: h=2 m=47 s=13
